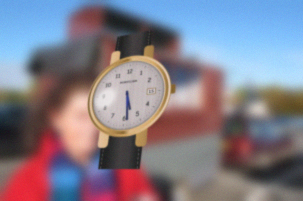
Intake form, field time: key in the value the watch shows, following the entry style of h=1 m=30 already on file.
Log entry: h=5 m=29
